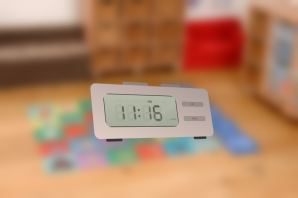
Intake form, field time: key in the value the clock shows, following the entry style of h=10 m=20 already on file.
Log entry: h=11 m=16
